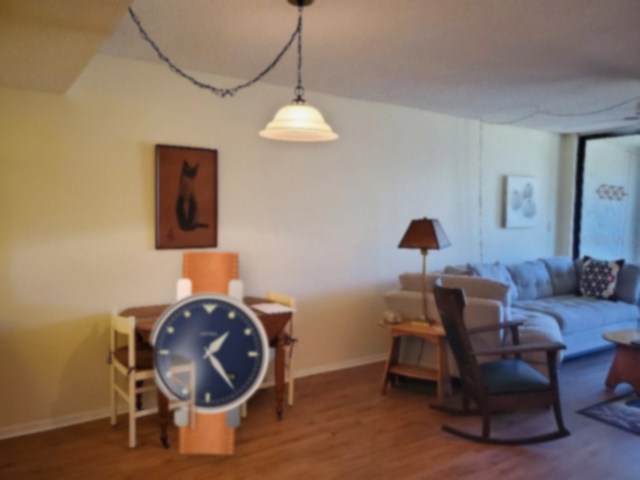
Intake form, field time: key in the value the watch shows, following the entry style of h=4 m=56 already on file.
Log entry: h=1 m=24
